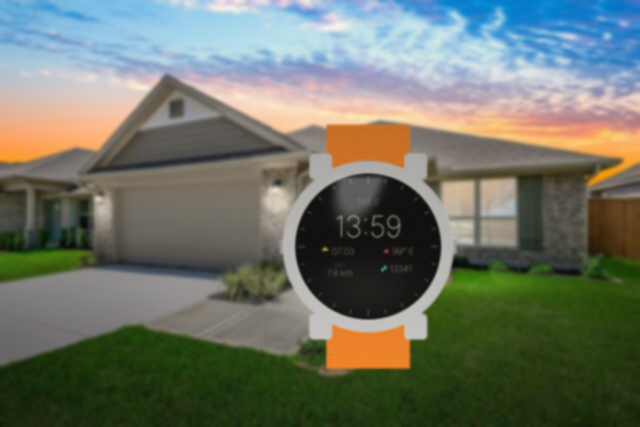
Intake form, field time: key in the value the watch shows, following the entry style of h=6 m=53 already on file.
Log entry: h=13 m=59
